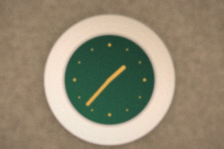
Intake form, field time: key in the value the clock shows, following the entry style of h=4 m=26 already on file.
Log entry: h=1 m=37
